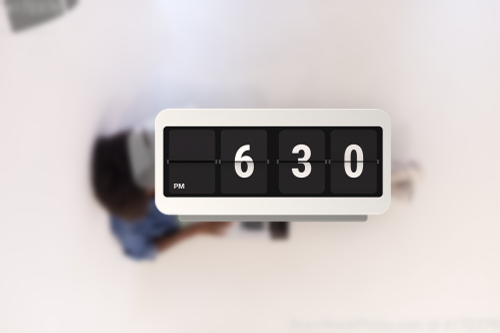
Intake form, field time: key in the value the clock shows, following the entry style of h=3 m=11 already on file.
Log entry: h=6 m=30
